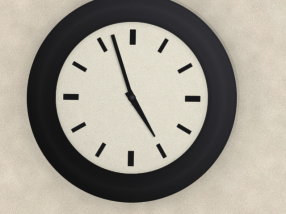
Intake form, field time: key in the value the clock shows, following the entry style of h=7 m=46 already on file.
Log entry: h=4 m=57
